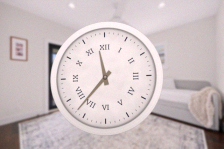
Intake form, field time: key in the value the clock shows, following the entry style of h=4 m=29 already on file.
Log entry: h=11 m=37
